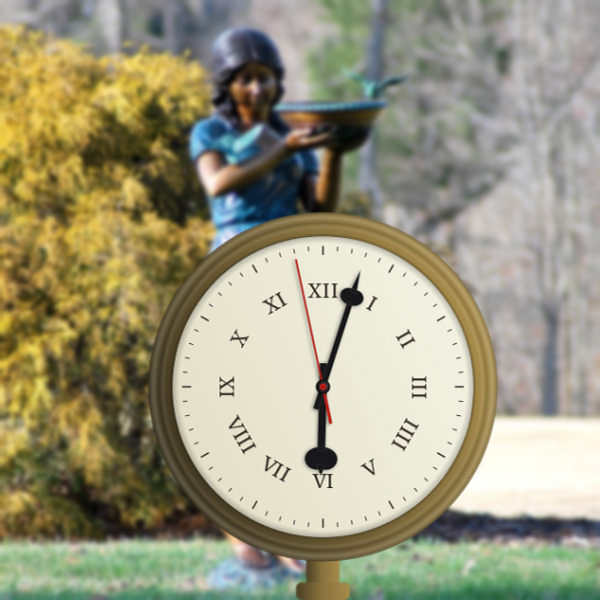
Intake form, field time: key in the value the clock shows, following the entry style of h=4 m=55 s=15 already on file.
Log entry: h=6 m=2 s=58
